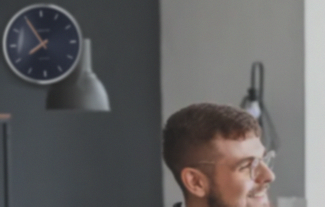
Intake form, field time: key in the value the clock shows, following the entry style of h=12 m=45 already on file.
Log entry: h=7 m=55
